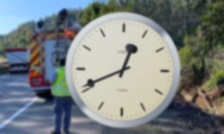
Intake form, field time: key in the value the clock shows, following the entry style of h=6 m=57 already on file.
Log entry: h=12 m=41
